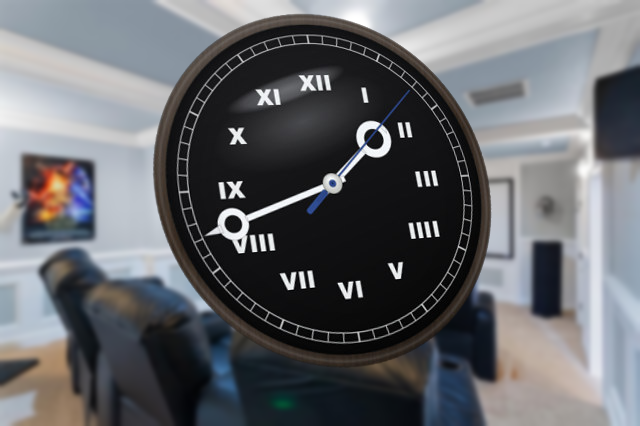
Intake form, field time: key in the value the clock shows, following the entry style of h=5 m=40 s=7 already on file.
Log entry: h=1 m=42 s=8
